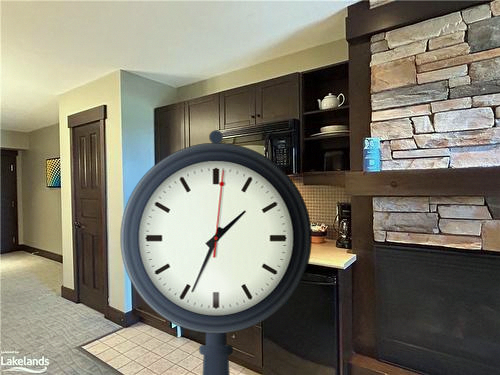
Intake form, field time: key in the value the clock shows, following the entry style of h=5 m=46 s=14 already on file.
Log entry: h=1 m=34 s=1
